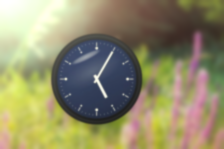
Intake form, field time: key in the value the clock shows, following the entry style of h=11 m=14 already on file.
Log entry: h=5 m=5
